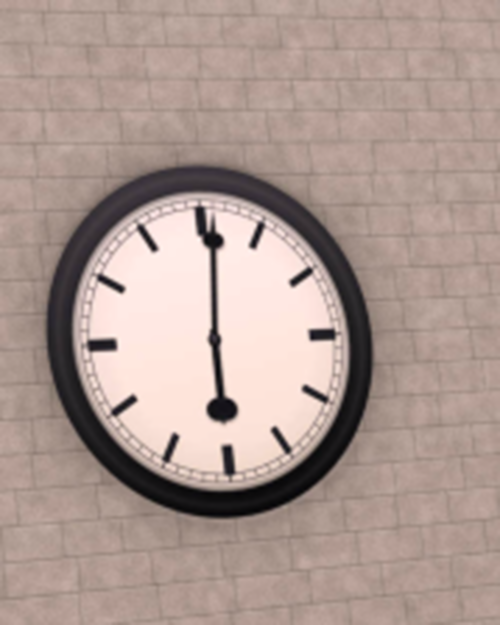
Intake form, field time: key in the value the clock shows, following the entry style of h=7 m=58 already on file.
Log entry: h=6 m=1
